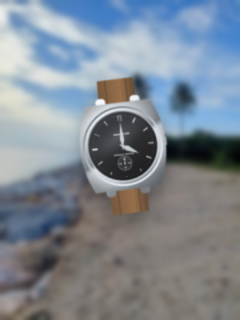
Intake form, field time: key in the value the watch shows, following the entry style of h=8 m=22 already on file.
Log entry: h=4 m=0
